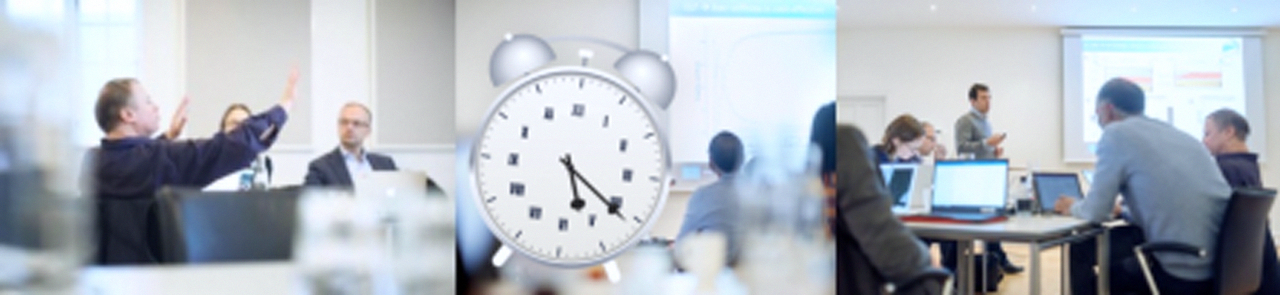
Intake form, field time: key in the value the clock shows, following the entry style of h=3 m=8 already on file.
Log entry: h=5 m=21
